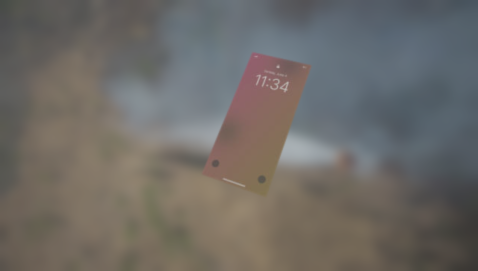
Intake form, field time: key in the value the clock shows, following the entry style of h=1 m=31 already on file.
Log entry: h=11 m=34
